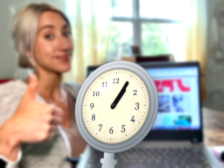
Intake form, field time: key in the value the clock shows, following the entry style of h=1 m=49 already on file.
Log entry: h=1 m=5
